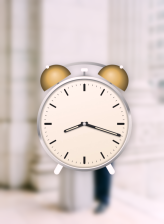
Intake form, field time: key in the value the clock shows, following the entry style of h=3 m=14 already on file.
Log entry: h=8 m=18
